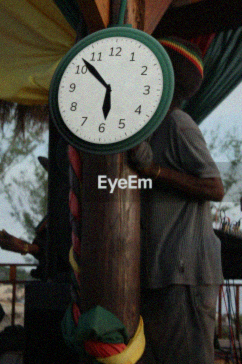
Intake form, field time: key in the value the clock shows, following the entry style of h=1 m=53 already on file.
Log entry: h=5 m=52
